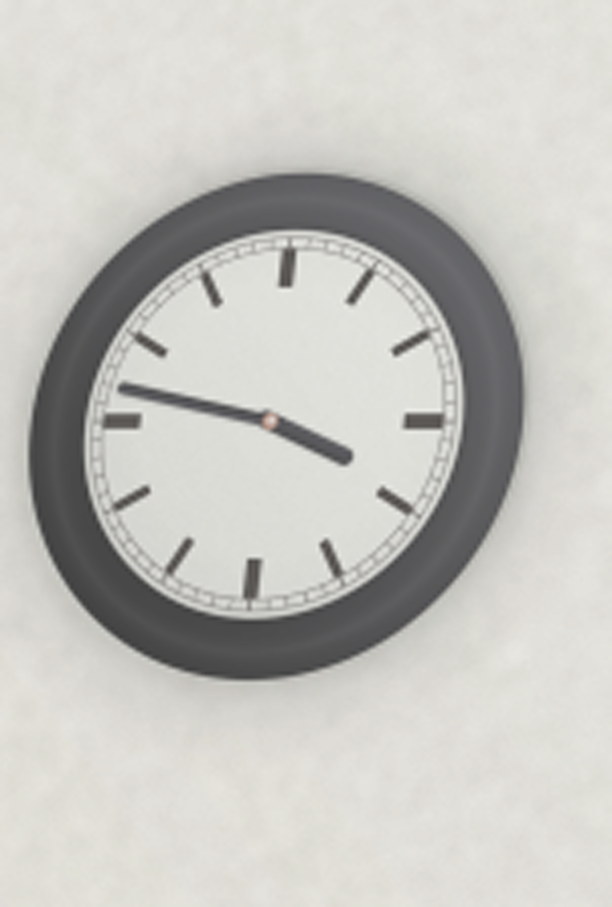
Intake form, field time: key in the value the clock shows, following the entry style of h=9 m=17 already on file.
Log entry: h=3 m=47
